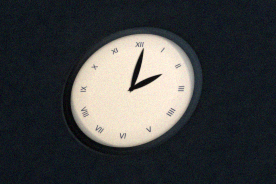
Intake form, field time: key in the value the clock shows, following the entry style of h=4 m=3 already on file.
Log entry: h=2 m=1
